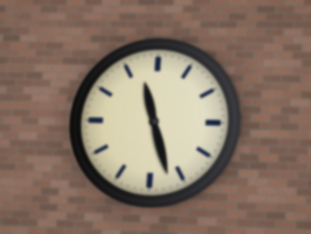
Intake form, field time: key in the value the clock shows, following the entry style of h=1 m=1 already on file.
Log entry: h=11 m=27
